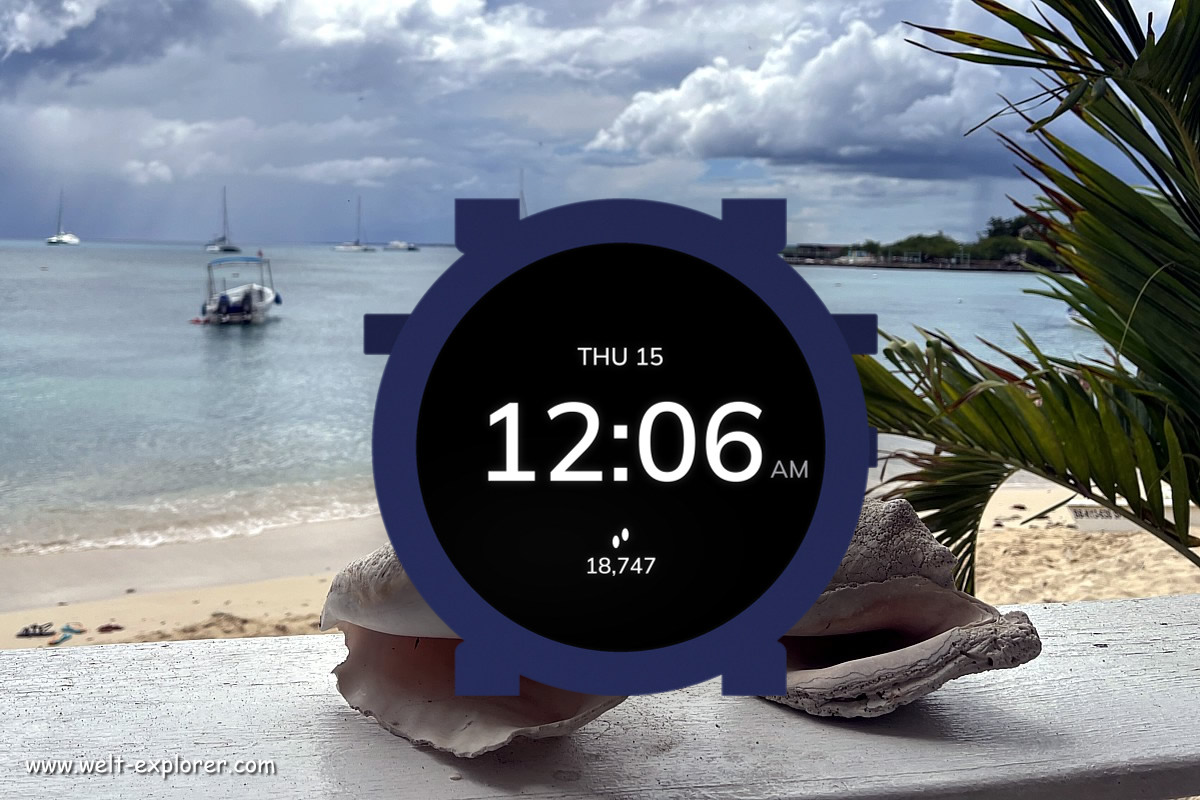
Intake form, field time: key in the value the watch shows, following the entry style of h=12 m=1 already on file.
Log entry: h=12 m=6
